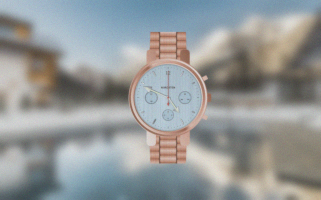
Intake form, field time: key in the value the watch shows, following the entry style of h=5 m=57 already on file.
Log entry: h=4 m=49
